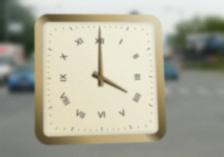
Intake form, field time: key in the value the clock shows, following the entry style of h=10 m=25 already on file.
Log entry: h=4 m=0
